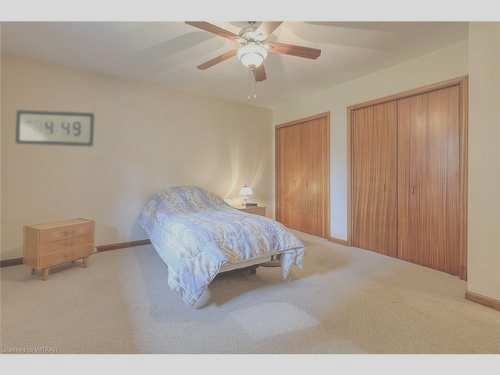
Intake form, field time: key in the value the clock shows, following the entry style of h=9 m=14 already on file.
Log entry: h=4 m=49
